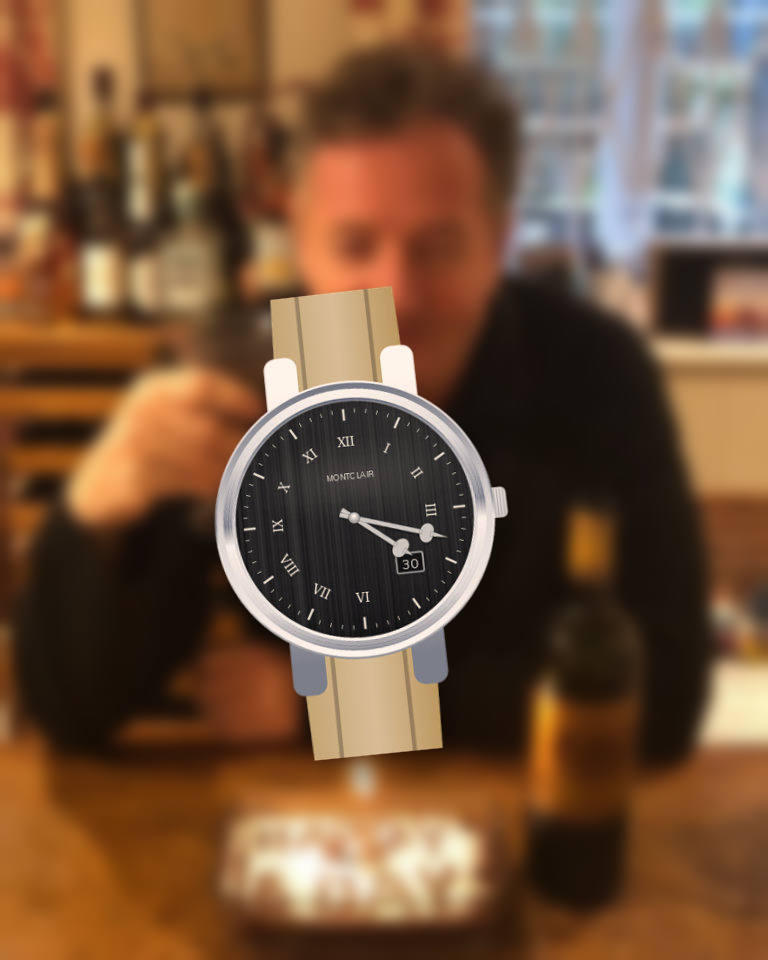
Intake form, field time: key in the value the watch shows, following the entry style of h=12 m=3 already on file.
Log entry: h=4 m=18
